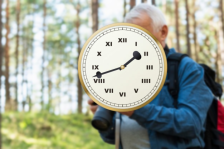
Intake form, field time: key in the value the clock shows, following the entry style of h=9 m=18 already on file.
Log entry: h=1 m=42
